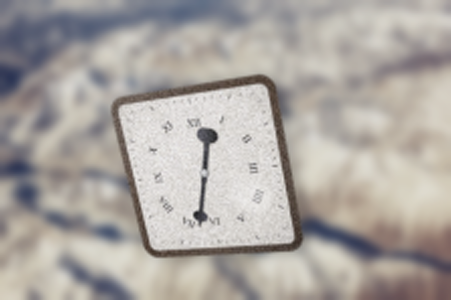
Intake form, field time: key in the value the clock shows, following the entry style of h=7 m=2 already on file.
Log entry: h=12 m=33
